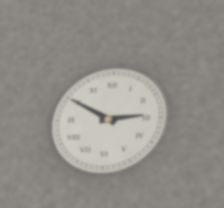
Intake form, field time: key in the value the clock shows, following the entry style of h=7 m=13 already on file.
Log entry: h=2 m=50
